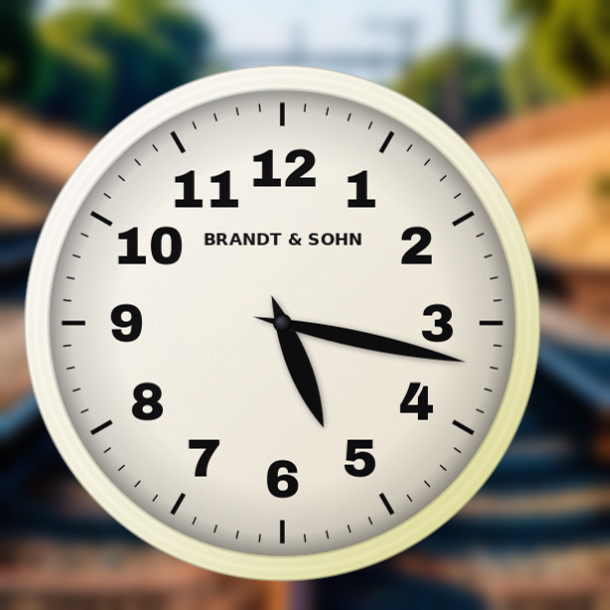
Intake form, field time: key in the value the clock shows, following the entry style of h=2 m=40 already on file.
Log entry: h=5 m=17
